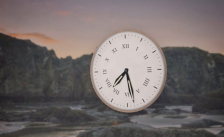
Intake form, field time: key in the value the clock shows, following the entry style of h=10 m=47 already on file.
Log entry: h=7 m=28
